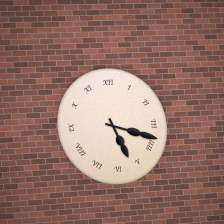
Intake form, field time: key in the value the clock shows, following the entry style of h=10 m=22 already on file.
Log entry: h=5 m=18
